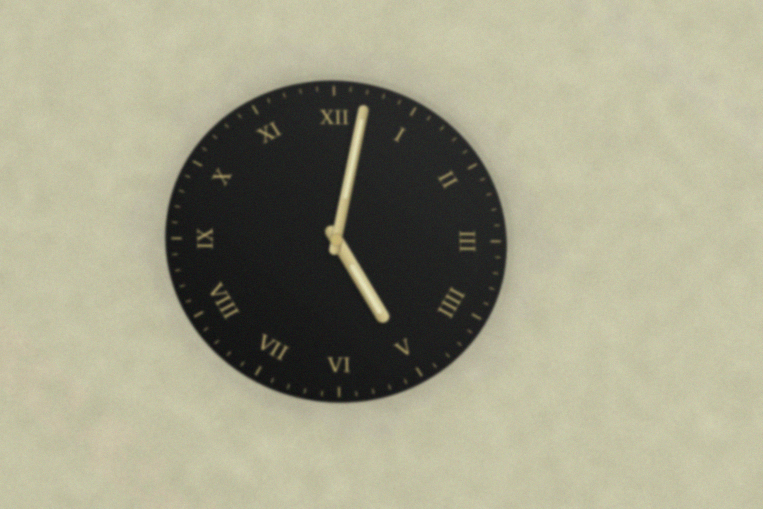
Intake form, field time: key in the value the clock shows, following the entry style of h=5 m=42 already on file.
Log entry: h=5 m=2
